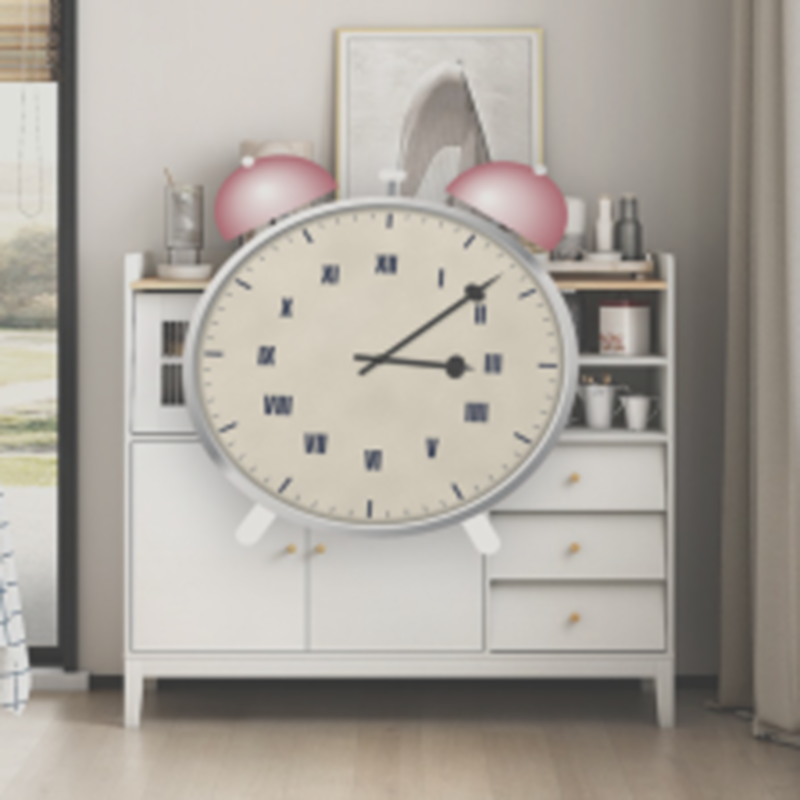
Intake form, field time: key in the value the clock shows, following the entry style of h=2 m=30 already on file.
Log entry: h=3 m=8
